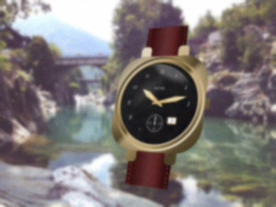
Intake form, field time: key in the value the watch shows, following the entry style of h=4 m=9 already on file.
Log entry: h=10 m=13
